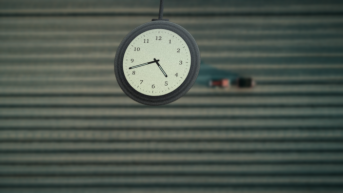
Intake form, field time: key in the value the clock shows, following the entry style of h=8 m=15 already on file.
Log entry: h=4 m=42
